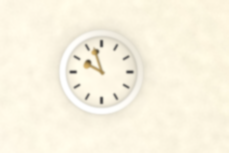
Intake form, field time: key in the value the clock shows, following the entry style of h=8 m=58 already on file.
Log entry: h=9 m=57
